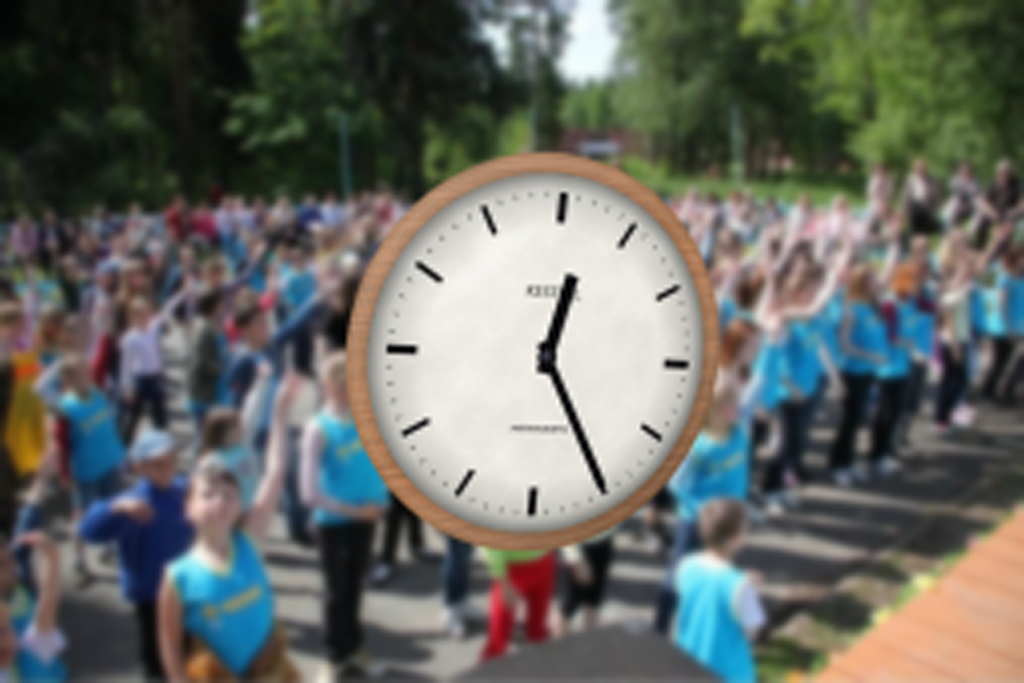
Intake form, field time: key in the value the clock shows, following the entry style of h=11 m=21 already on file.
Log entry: h=12 m=25
